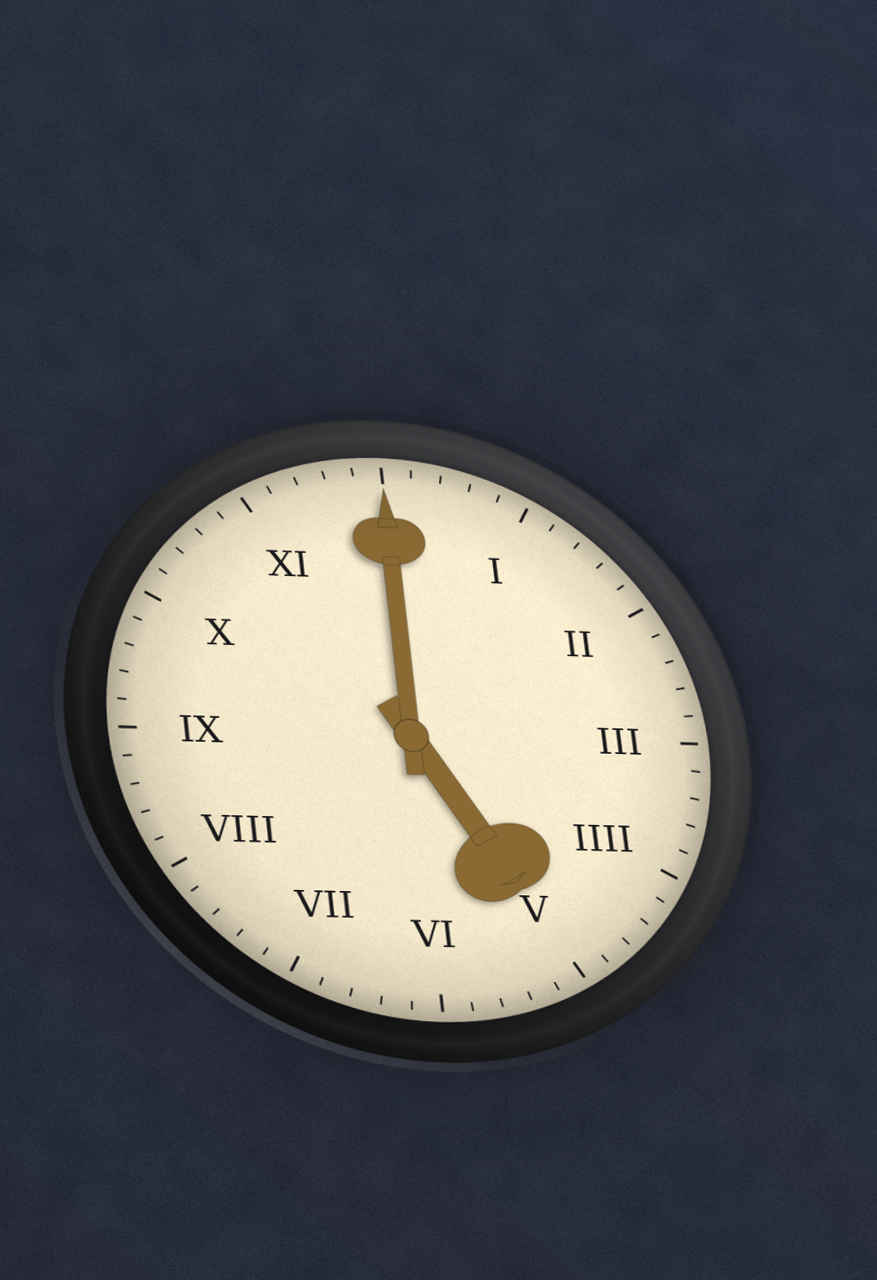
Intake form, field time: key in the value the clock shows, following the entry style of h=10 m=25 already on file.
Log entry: h=5 m=0
